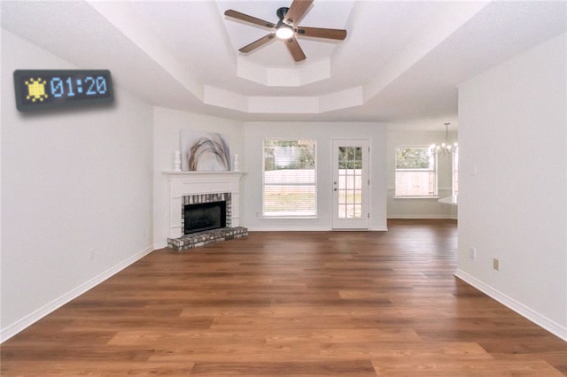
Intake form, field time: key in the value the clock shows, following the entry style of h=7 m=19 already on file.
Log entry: h=1 m=20
